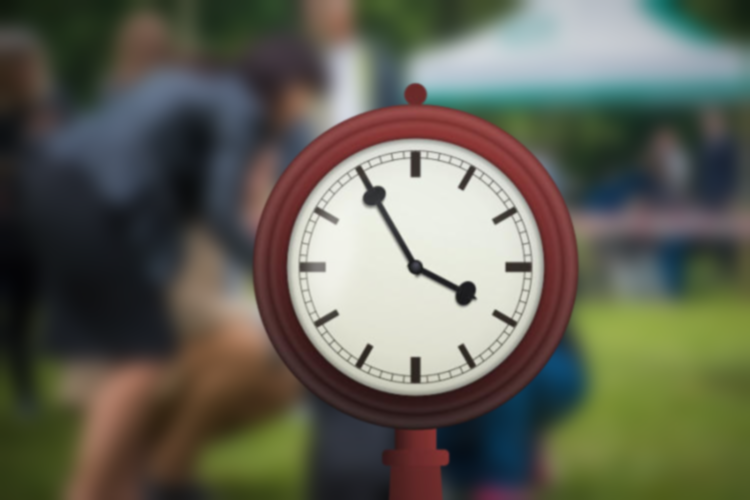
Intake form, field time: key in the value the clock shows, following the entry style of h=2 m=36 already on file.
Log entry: h=3 m=55
